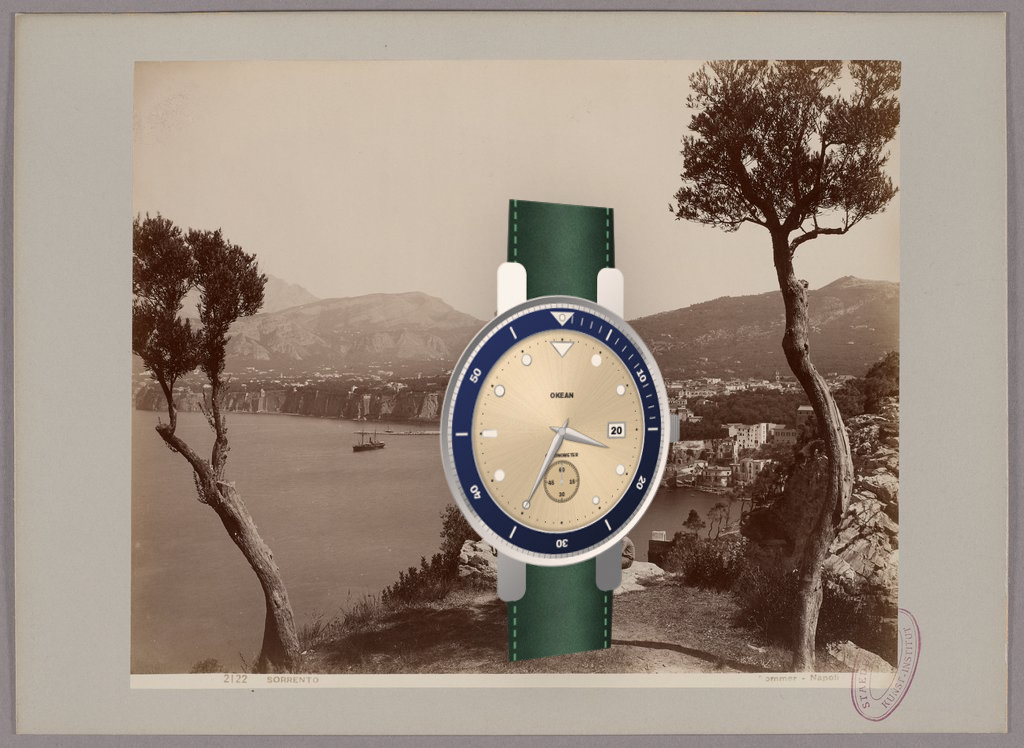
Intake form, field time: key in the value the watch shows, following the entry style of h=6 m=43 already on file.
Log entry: h=3 m=35
